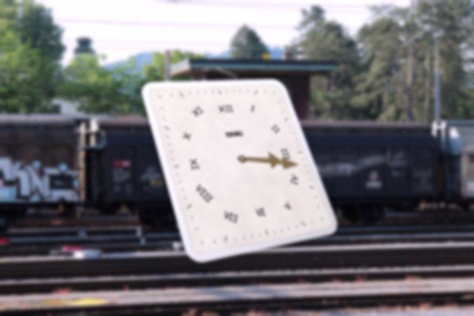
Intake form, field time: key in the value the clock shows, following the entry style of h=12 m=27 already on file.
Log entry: h=3 m=17
